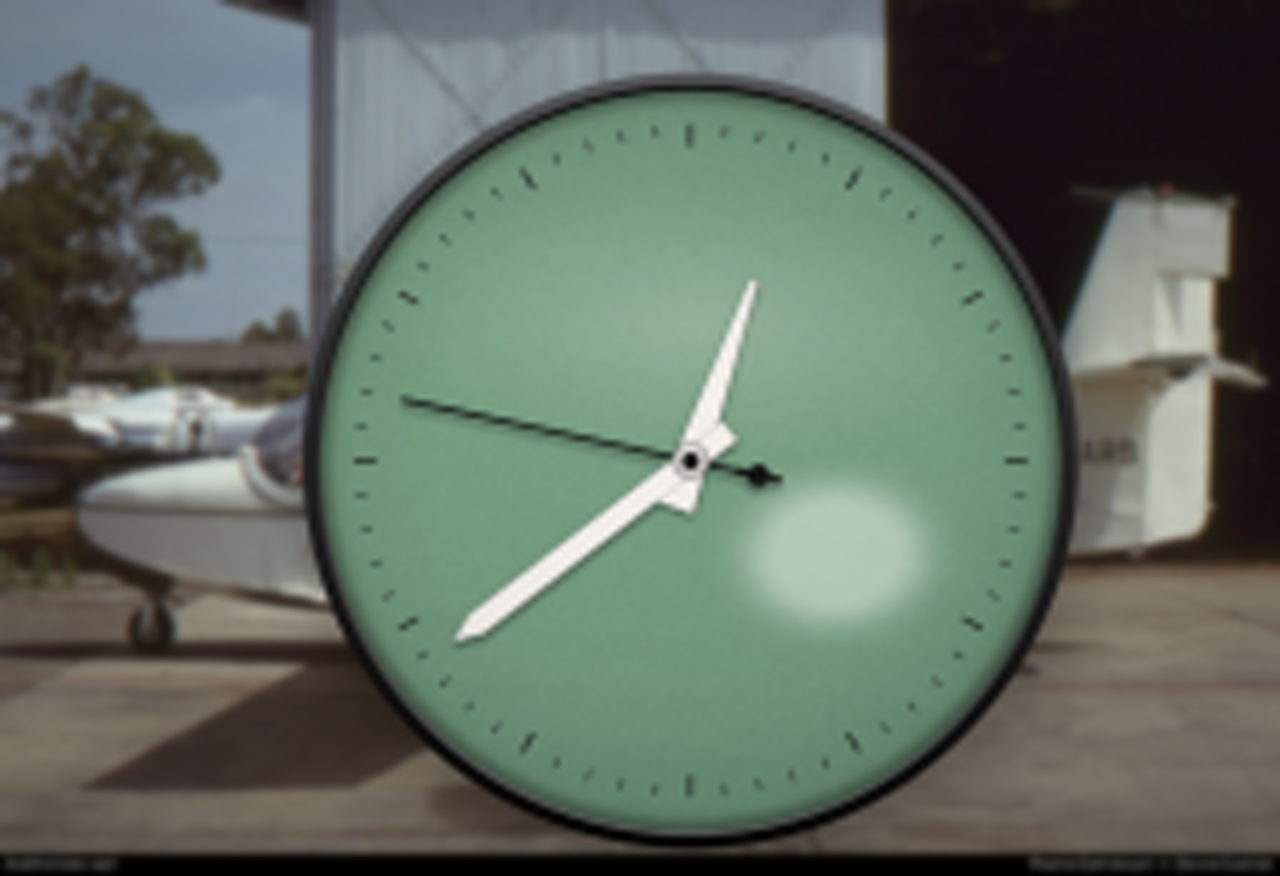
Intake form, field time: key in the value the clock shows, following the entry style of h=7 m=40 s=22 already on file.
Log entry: h=12 m=38 s=47
